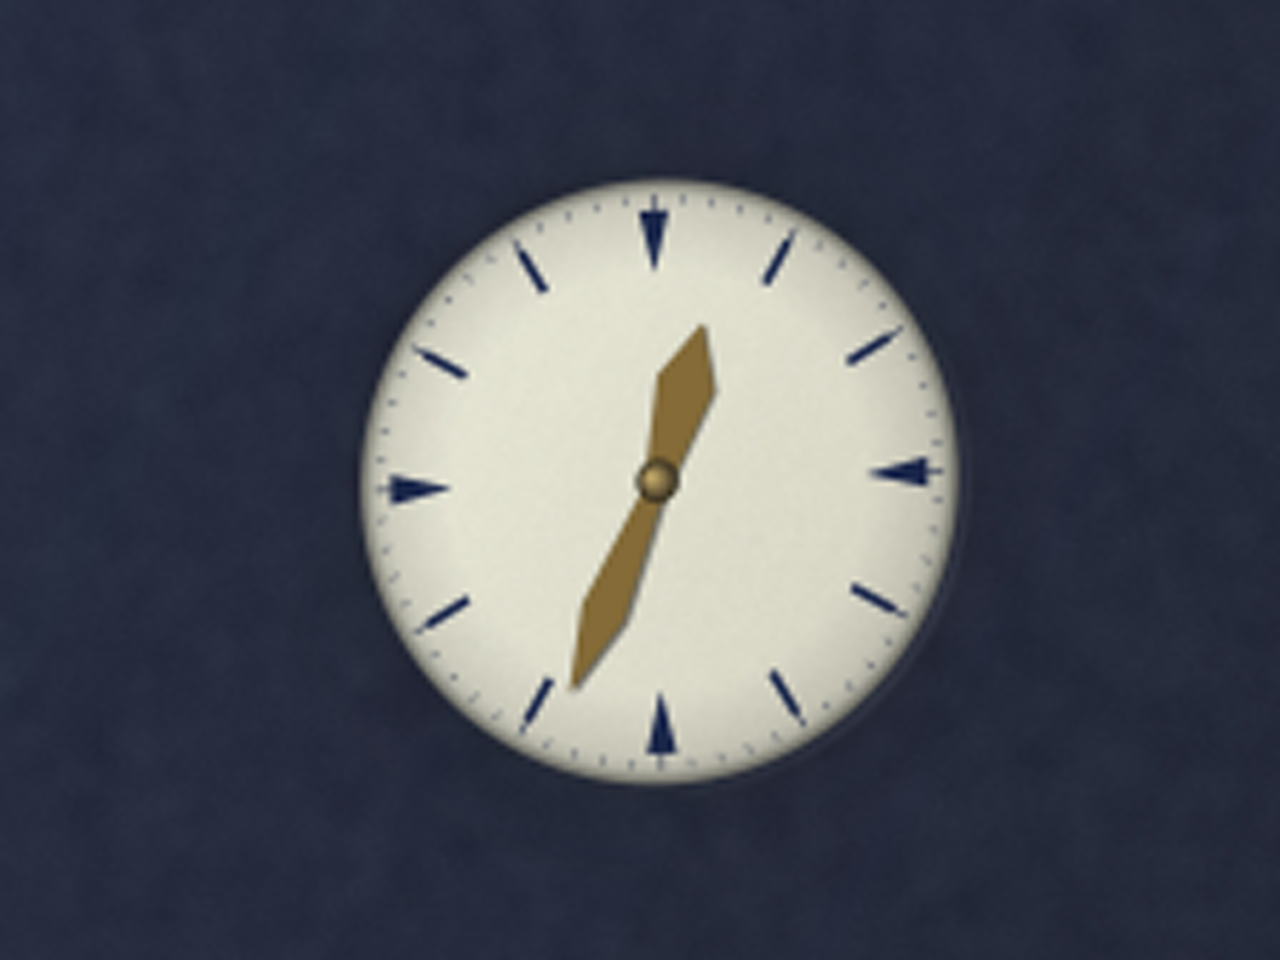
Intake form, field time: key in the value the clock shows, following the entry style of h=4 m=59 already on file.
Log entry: h=12 m=34
